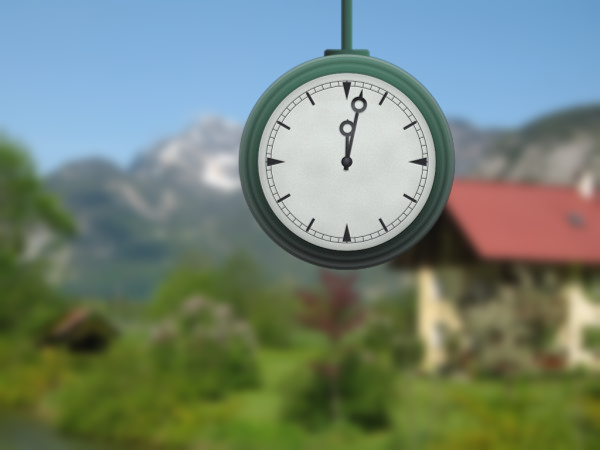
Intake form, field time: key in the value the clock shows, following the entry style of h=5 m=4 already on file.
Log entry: h=12 m=2
